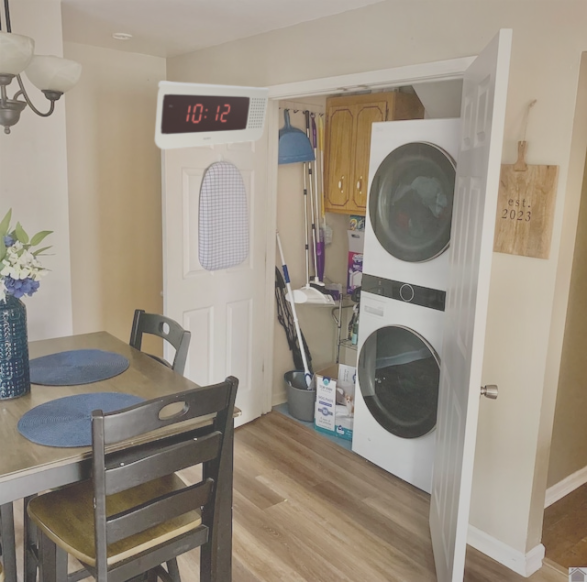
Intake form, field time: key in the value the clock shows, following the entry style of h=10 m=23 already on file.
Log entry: h=10 m=12
